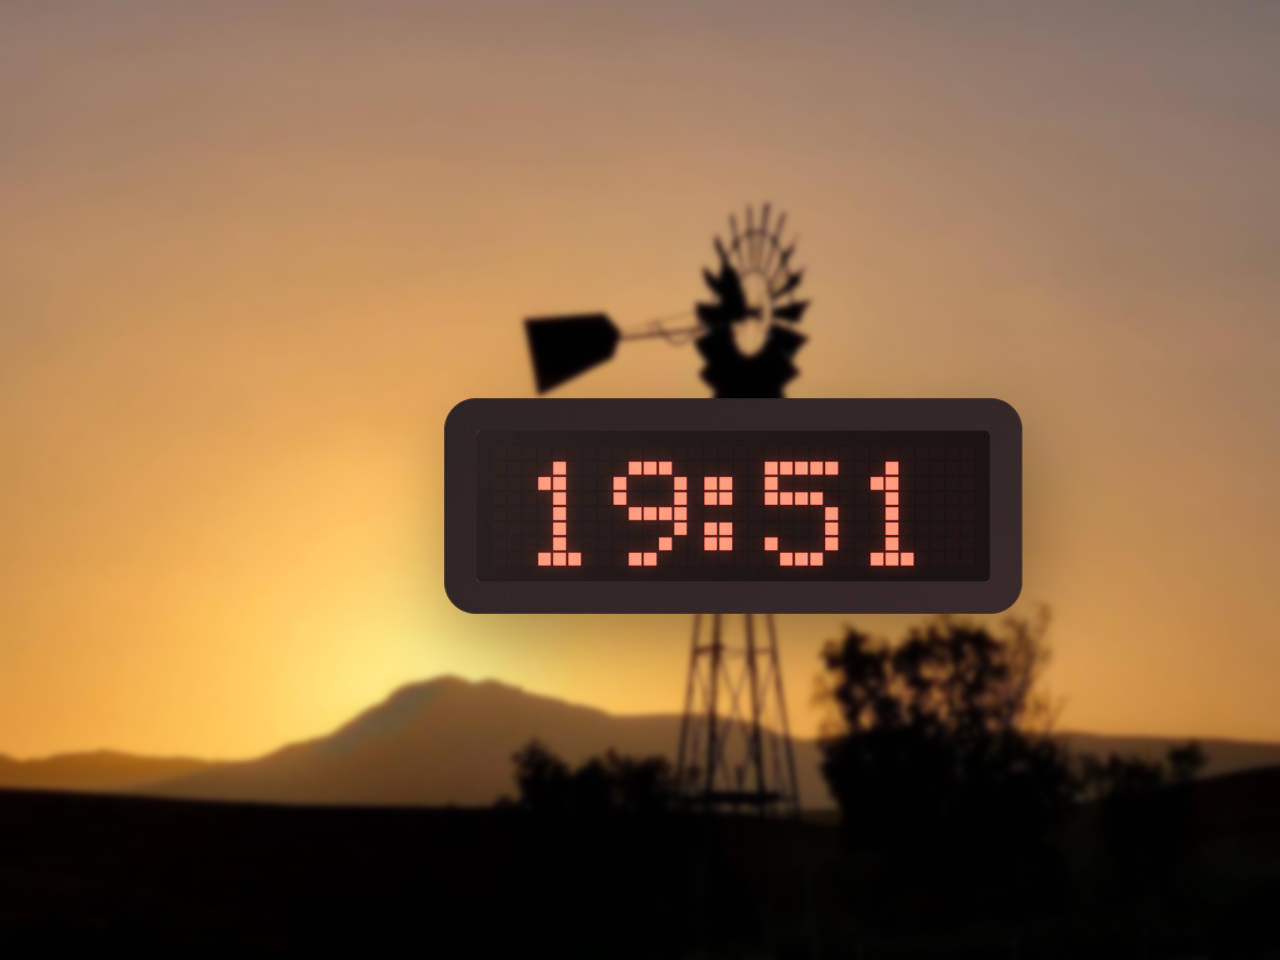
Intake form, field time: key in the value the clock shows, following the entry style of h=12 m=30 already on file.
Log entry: h=19 m=51
